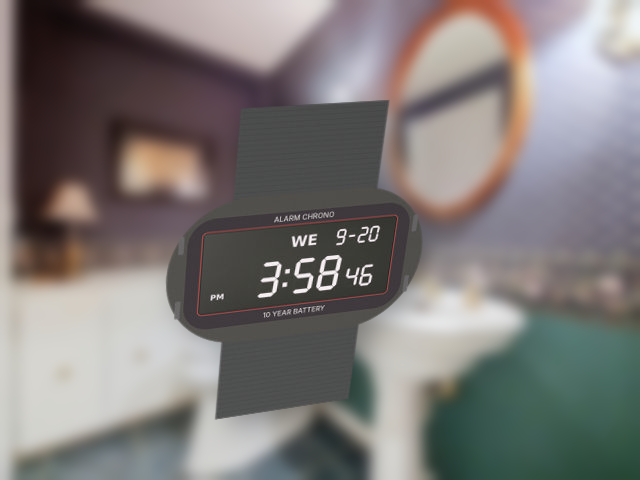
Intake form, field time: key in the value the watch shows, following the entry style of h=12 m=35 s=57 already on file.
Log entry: h=3 m=58 s=46
